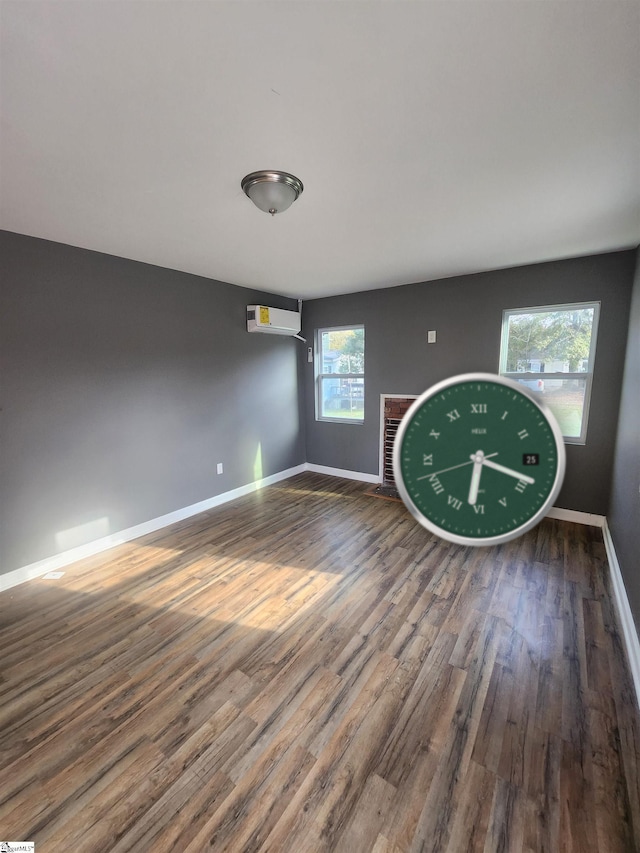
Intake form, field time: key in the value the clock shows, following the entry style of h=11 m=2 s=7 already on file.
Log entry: h=6 m=18 s=42
